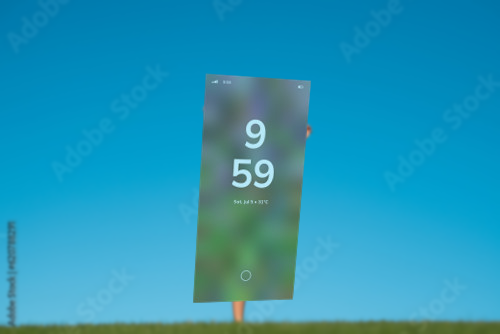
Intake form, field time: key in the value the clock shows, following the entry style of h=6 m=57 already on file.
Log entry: h=9 m=59
